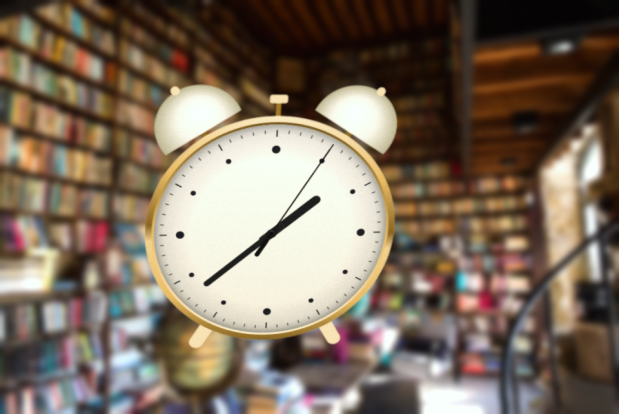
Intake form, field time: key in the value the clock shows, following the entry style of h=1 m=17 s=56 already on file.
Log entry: h=1 m=38 s=5
